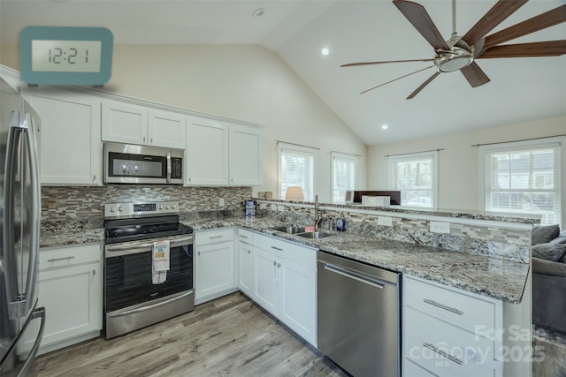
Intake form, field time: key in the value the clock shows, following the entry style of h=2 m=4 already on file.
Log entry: h=12 m=21
